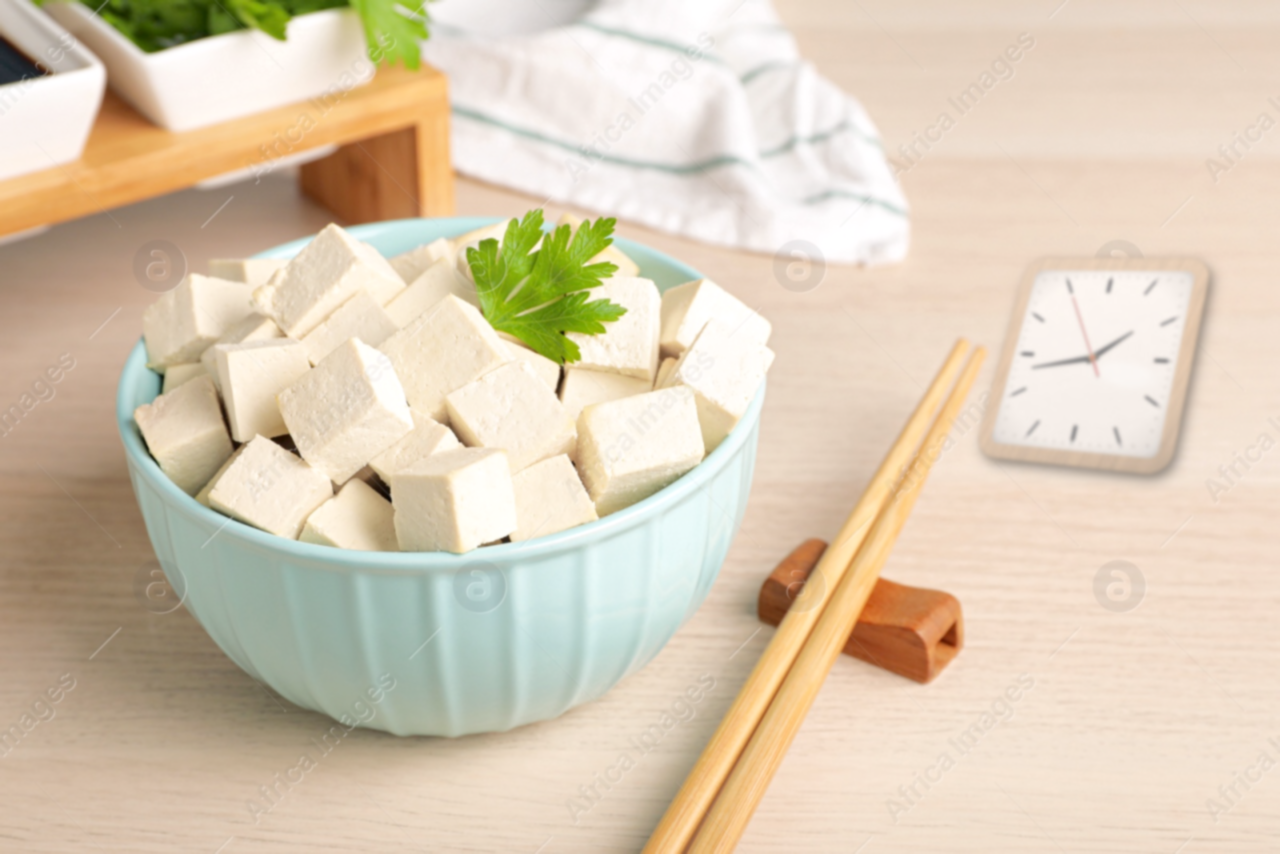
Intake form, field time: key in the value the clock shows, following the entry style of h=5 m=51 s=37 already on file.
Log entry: h=1 m=42 s=55
